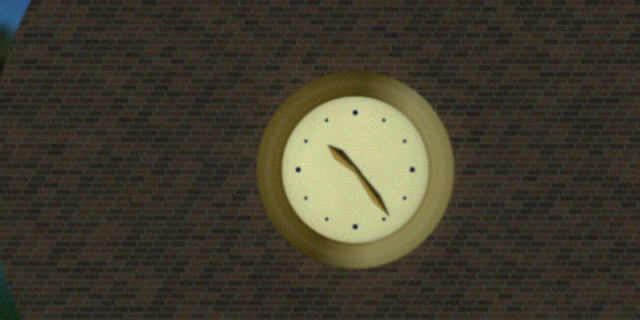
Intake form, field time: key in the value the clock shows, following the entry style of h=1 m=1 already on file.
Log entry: h=10 m=24
